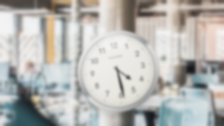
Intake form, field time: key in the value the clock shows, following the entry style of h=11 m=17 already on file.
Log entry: h=4 m=29
